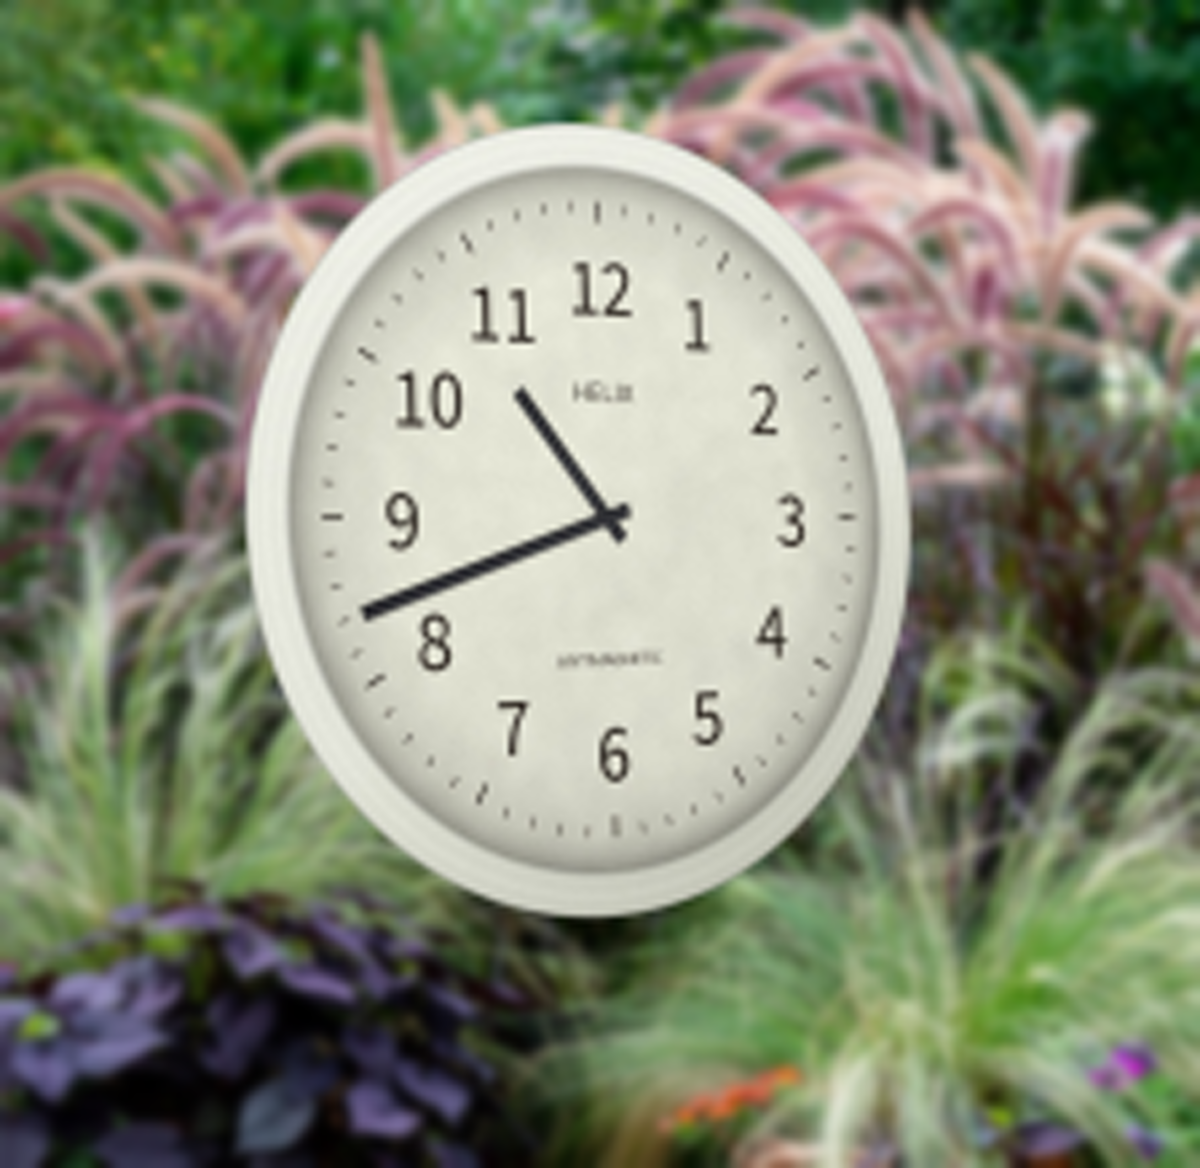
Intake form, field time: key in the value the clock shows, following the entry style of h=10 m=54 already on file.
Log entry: h=10 m=42
